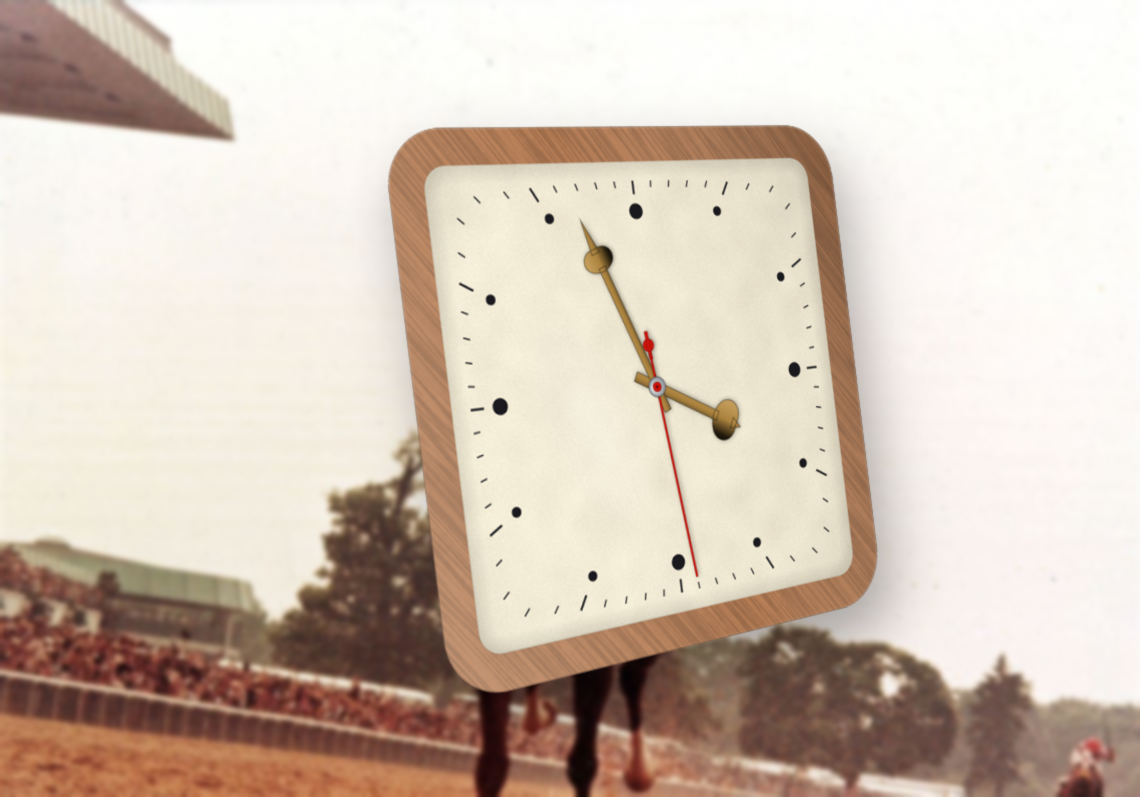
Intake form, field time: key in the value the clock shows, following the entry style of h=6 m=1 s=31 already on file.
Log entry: h=3 m=56 s=29
